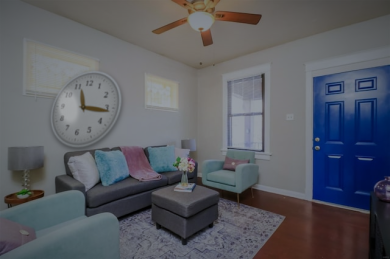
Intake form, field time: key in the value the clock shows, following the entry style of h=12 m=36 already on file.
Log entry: h=11 m=16
